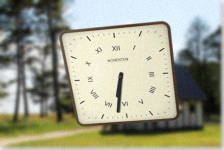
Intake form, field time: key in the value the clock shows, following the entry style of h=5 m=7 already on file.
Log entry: h=6 m=32
